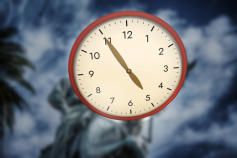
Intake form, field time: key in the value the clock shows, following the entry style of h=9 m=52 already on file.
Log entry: h=4 m=55
